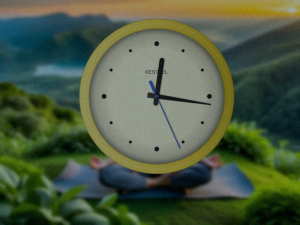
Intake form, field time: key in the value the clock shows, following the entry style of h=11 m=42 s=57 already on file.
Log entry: h=12 m=16 s=26
